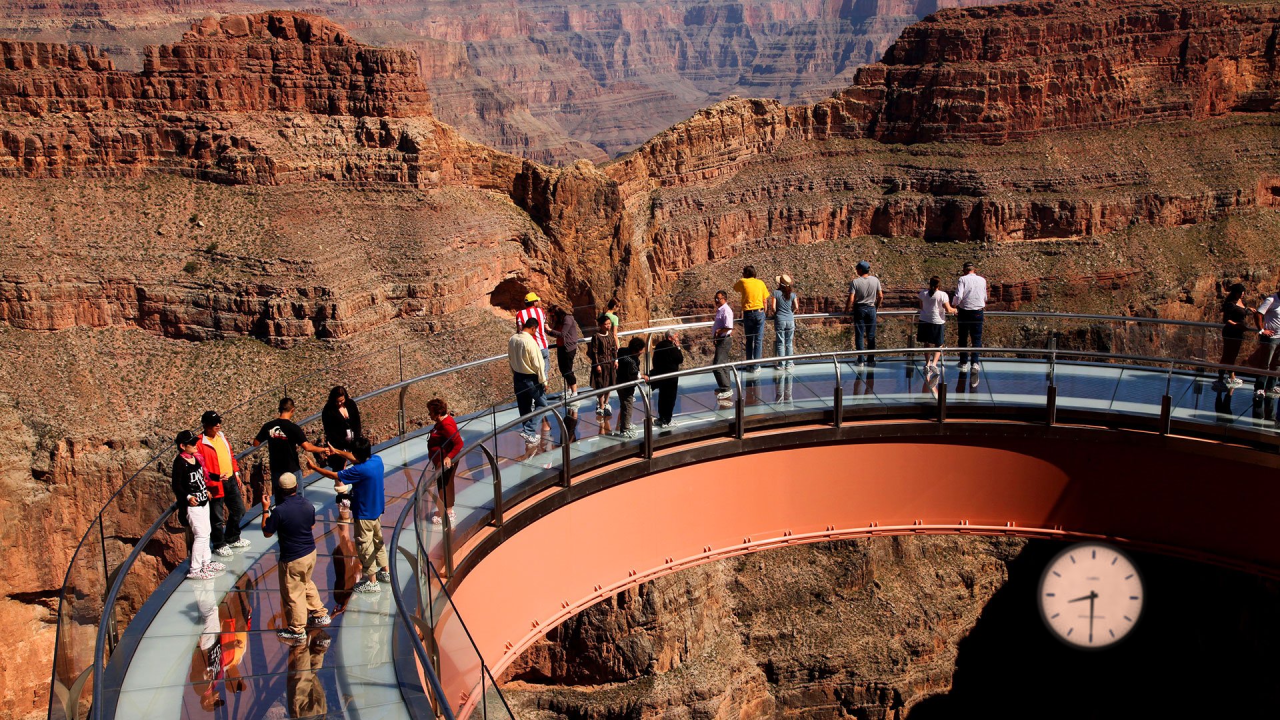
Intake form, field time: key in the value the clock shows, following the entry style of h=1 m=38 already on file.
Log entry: h=8 m=30
